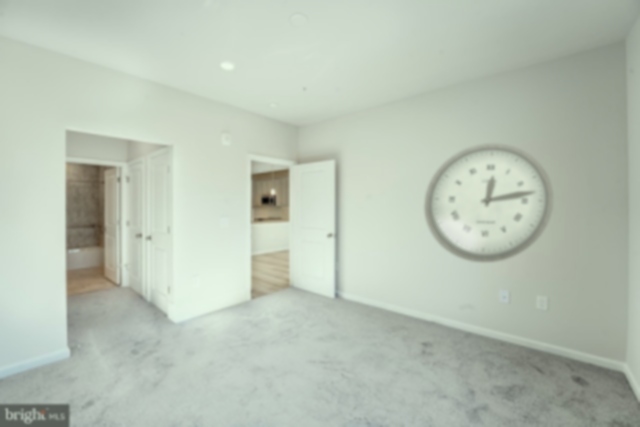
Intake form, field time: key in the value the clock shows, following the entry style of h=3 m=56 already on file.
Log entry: h=12 m=13
